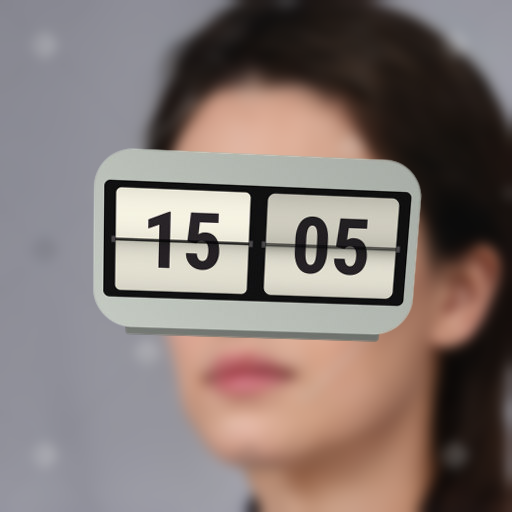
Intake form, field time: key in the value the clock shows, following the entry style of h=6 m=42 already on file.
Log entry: h=15 m=5
